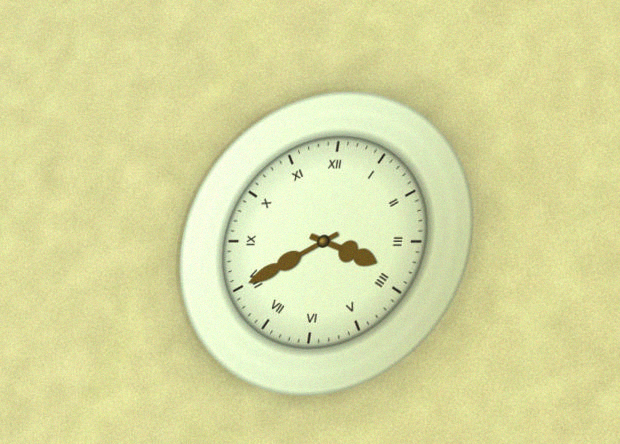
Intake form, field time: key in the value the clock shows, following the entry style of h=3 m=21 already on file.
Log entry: h=3 m=40
